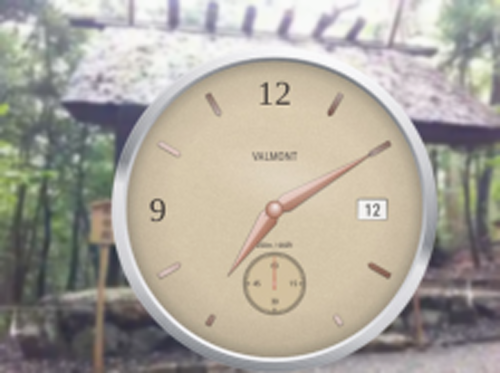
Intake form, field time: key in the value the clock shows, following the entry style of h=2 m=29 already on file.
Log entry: h=7 m=10
